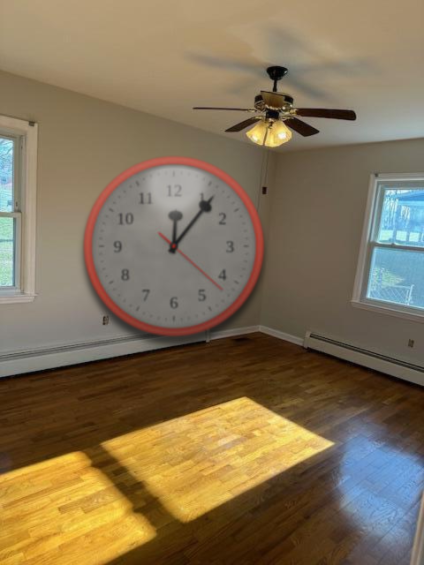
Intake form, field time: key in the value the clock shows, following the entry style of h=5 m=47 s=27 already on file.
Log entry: h=12 m=6 s=22
